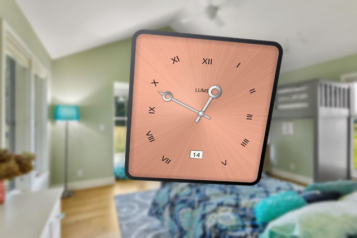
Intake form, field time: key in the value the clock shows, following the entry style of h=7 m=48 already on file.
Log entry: h=12 m=49
